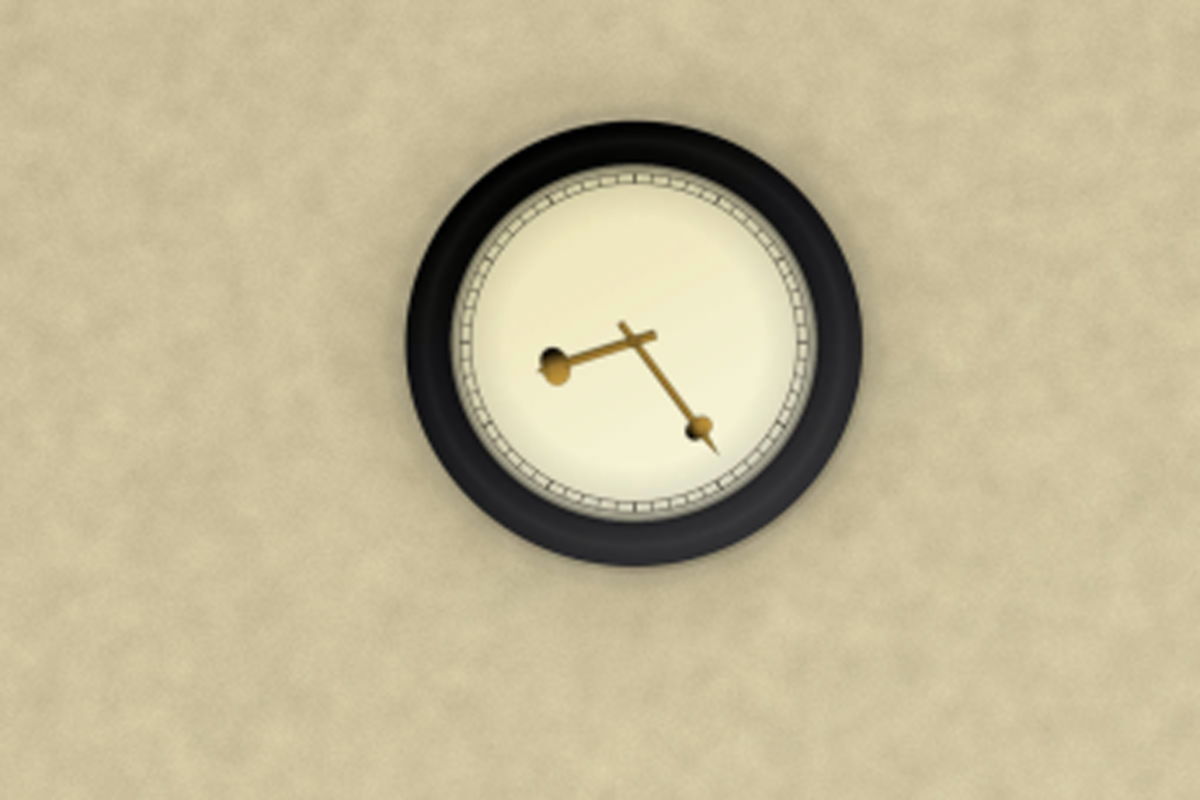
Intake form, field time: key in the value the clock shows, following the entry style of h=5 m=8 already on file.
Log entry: h=8 m=24
